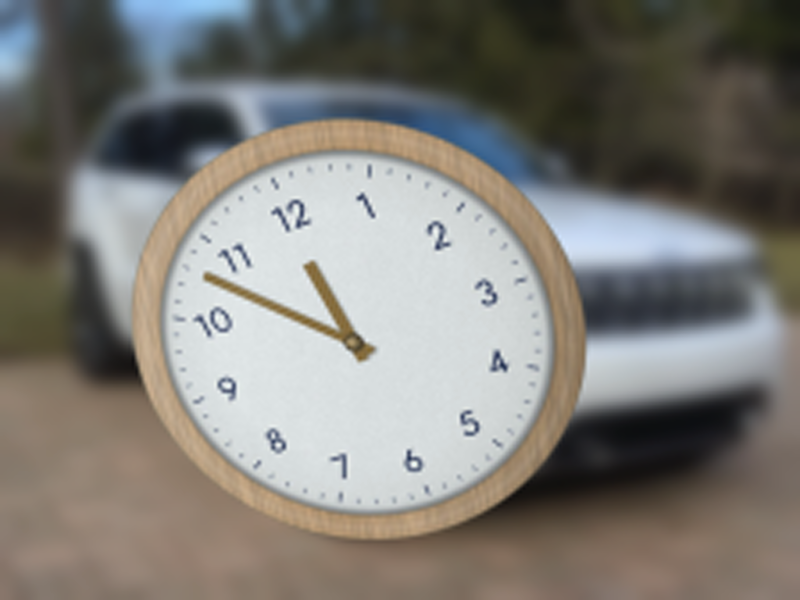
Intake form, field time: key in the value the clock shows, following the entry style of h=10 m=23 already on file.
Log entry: h=11 m=53
